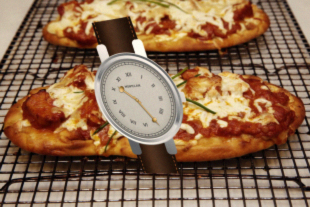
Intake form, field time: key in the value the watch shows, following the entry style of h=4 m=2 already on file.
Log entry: h=10 m=25
